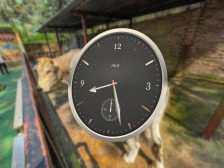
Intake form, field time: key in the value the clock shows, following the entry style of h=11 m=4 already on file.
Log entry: h=8 m=27
